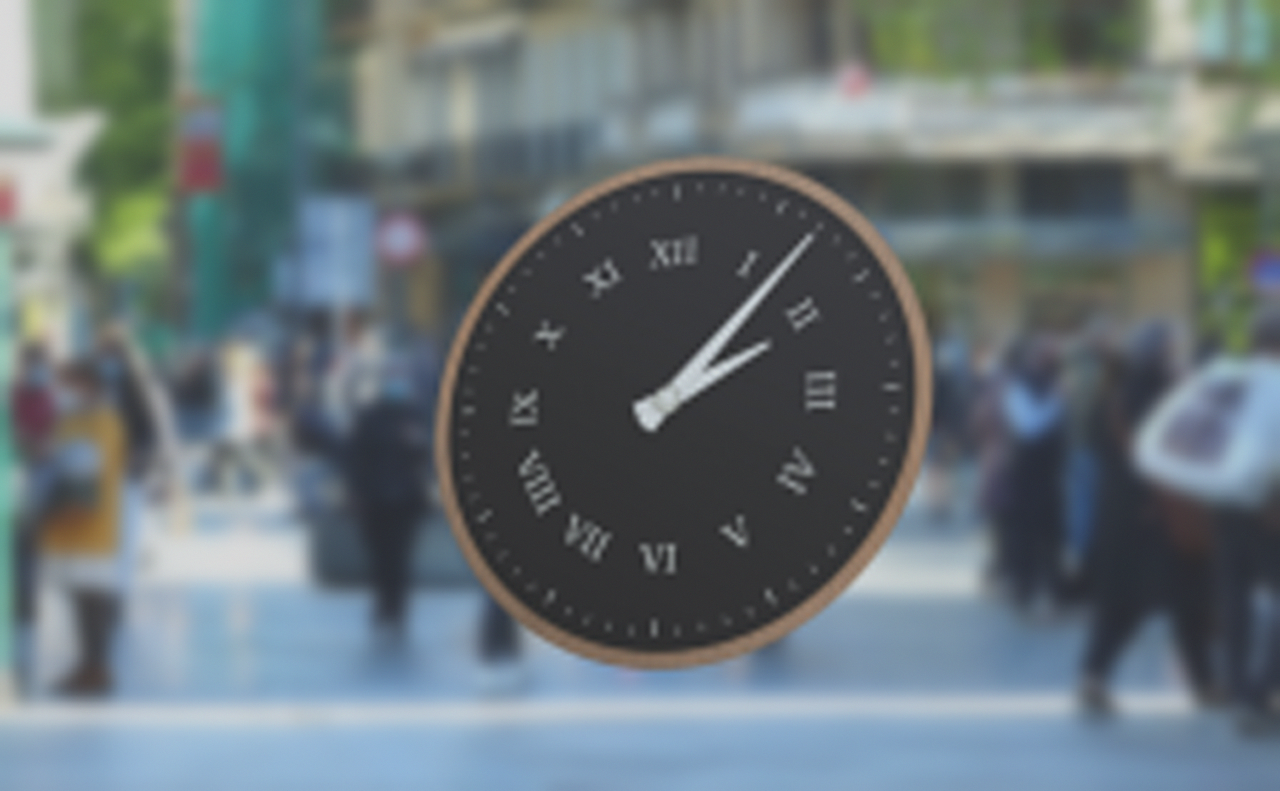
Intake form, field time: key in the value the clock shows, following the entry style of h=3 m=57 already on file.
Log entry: h=2 m=7
